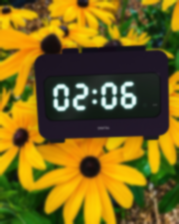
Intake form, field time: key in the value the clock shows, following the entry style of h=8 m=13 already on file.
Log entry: h=2 m=6
